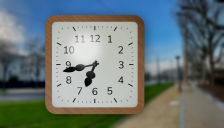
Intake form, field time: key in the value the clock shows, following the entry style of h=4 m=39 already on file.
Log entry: h=6 m=43
